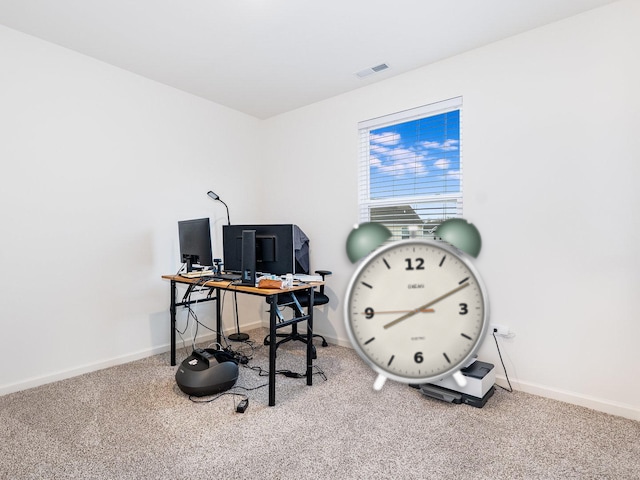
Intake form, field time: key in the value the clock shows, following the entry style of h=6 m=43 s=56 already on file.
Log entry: h=8 m=10 s=45
